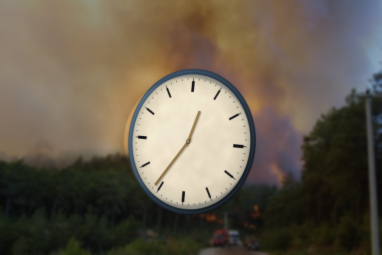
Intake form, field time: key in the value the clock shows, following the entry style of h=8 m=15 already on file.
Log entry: h=12 m=36
